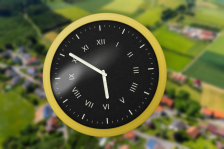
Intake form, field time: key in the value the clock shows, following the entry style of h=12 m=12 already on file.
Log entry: h=5 m=51
